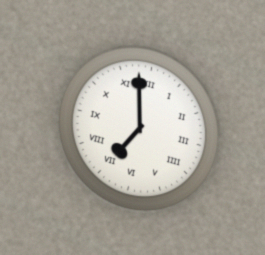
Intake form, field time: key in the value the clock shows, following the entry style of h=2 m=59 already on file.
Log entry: h=6 m=58
